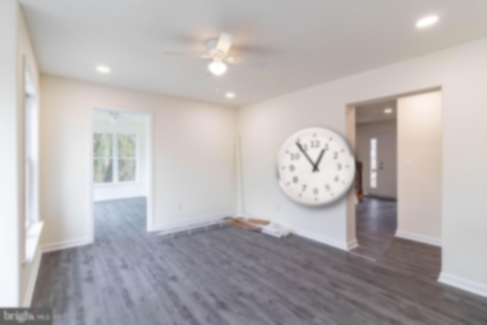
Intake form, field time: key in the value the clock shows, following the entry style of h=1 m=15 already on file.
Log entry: h=12 m=54
